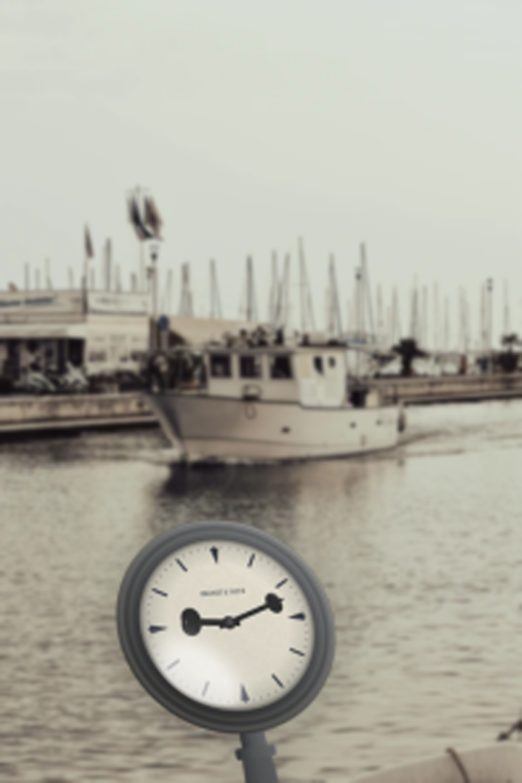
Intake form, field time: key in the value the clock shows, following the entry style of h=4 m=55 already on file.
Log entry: h=9 m=12
